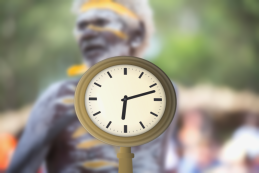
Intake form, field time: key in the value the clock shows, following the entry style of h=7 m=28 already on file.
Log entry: h=6 m=12
